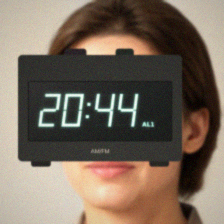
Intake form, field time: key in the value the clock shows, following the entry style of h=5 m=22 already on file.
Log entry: h=20 m=44
